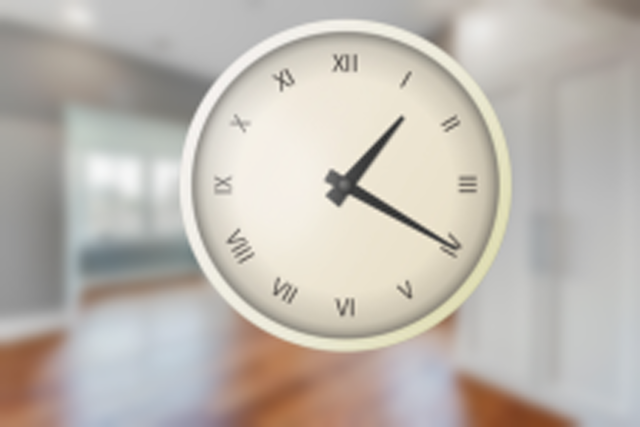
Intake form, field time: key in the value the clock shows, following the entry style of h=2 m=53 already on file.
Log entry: h=1 m=20
